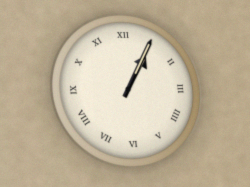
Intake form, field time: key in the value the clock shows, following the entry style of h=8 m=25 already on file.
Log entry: h=1 m=5
